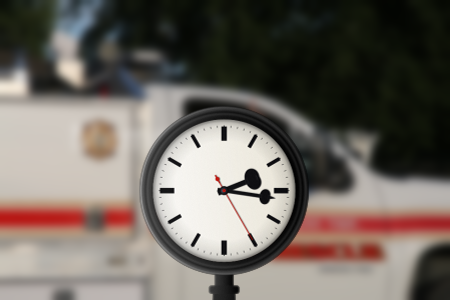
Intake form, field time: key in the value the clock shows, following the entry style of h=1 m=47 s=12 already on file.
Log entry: h=2 m=16 s=25
